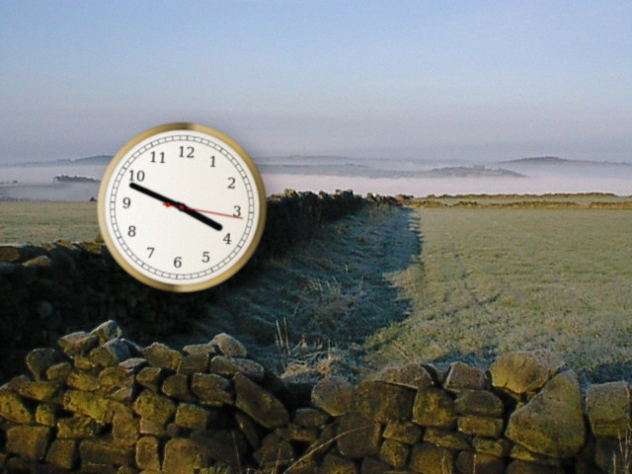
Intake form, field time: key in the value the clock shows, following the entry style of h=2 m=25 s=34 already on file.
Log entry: h=3 m=48 s=16
